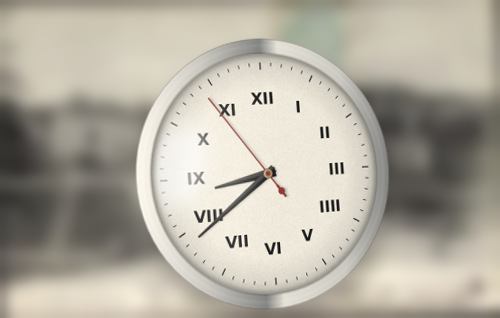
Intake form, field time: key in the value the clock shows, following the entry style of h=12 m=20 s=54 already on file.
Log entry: h=8 m=38 s=54
